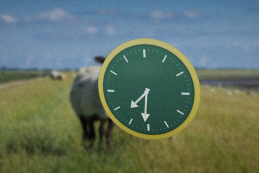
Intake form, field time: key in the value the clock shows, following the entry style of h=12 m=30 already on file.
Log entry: h=7 m=31
